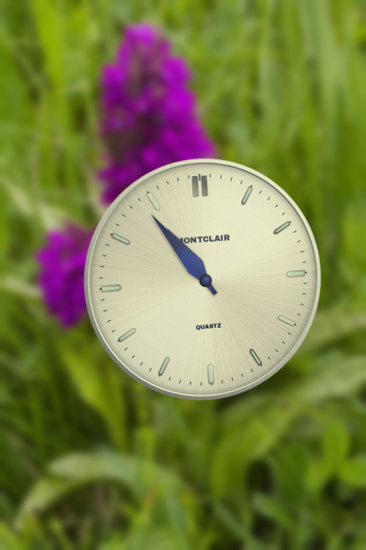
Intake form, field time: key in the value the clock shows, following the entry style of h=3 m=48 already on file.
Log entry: h=10 m=54
